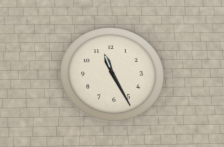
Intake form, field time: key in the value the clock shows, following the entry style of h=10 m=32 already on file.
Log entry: h=11 m=26
